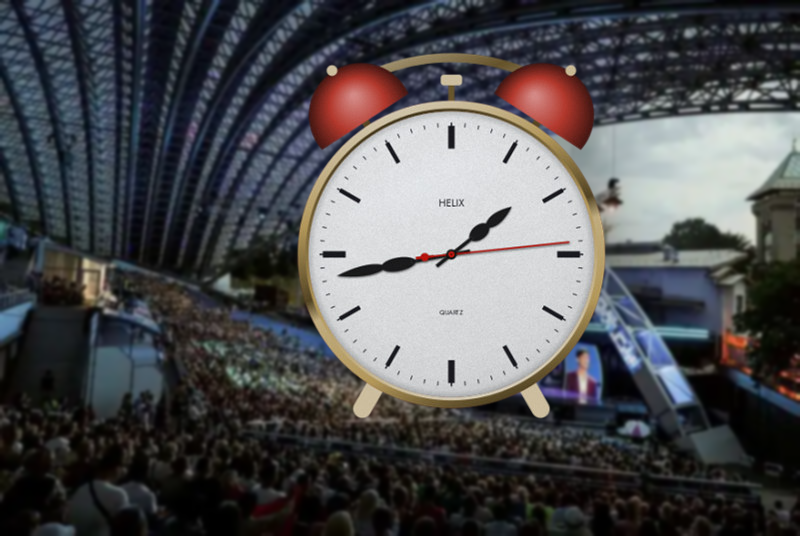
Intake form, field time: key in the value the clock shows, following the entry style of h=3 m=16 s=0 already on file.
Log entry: h=1 m=43 s=14
